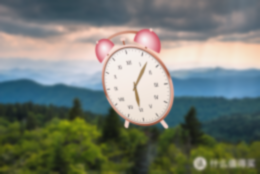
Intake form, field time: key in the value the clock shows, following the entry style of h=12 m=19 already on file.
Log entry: h=6 m=7
